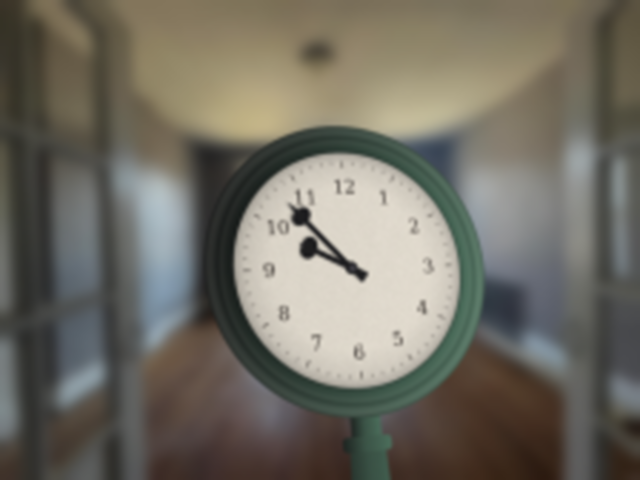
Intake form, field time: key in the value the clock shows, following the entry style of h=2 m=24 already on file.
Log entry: h=9 m=53
